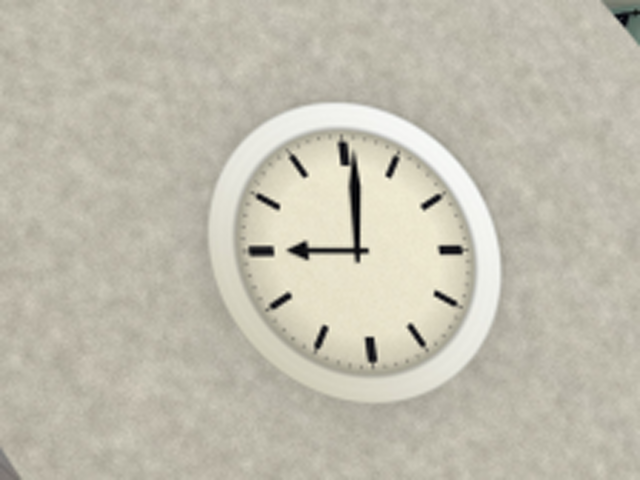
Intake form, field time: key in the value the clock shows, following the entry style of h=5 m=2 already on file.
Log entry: h=9 m=1
